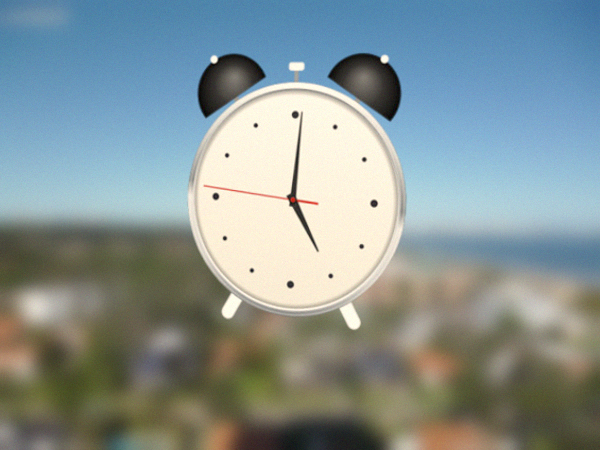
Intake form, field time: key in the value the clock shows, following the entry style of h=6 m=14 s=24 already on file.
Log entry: h=5 m=0 s=46
